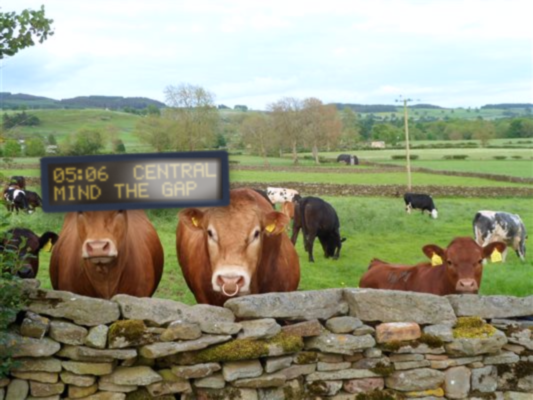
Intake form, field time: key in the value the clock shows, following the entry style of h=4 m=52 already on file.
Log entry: h=5 m=6
